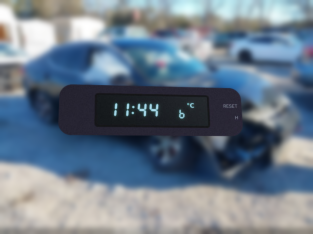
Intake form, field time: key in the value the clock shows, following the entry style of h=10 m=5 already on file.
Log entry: h=11 m=44
